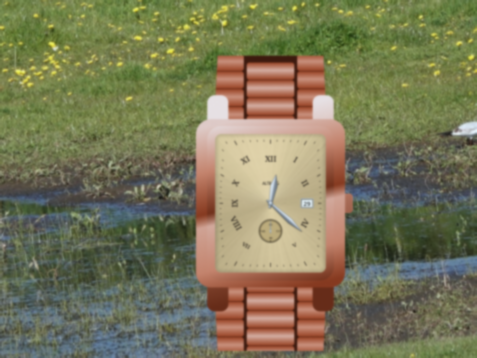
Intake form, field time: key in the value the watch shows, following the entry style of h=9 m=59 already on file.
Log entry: h=12 m=22
